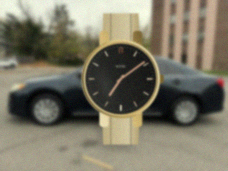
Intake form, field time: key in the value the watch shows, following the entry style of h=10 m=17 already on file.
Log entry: h=7 m=9
